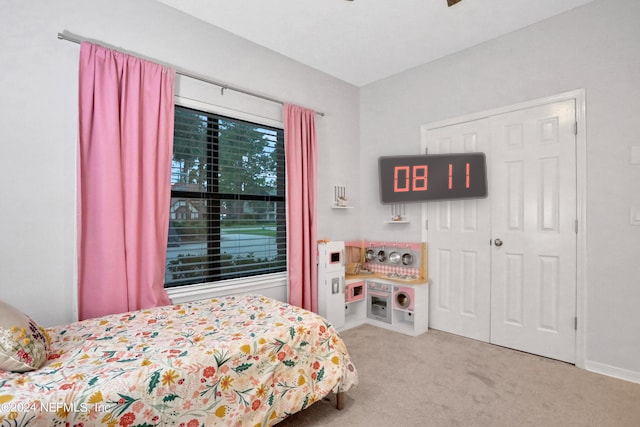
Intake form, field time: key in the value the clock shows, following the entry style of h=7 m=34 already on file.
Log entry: h=8 m=11
